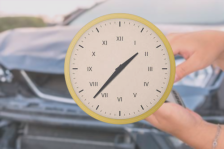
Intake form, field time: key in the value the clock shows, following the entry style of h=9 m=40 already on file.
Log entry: h=1 m=37
